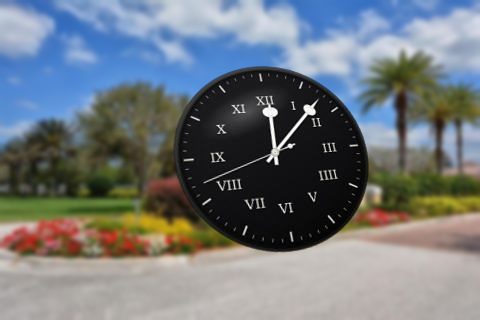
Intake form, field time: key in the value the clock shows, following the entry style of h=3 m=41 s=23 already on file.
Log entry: h=12 m=7 s=42
